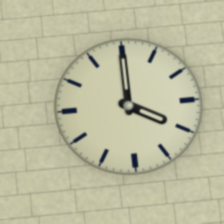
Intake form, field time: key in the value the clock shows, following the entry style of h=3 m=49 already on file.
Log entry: h=4 m=0
